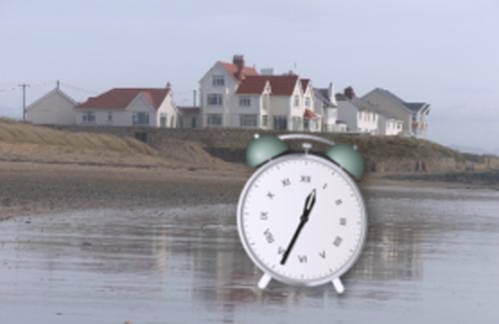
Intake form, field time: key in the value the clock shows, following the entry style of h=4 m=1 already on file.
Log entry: h=12 m=34
